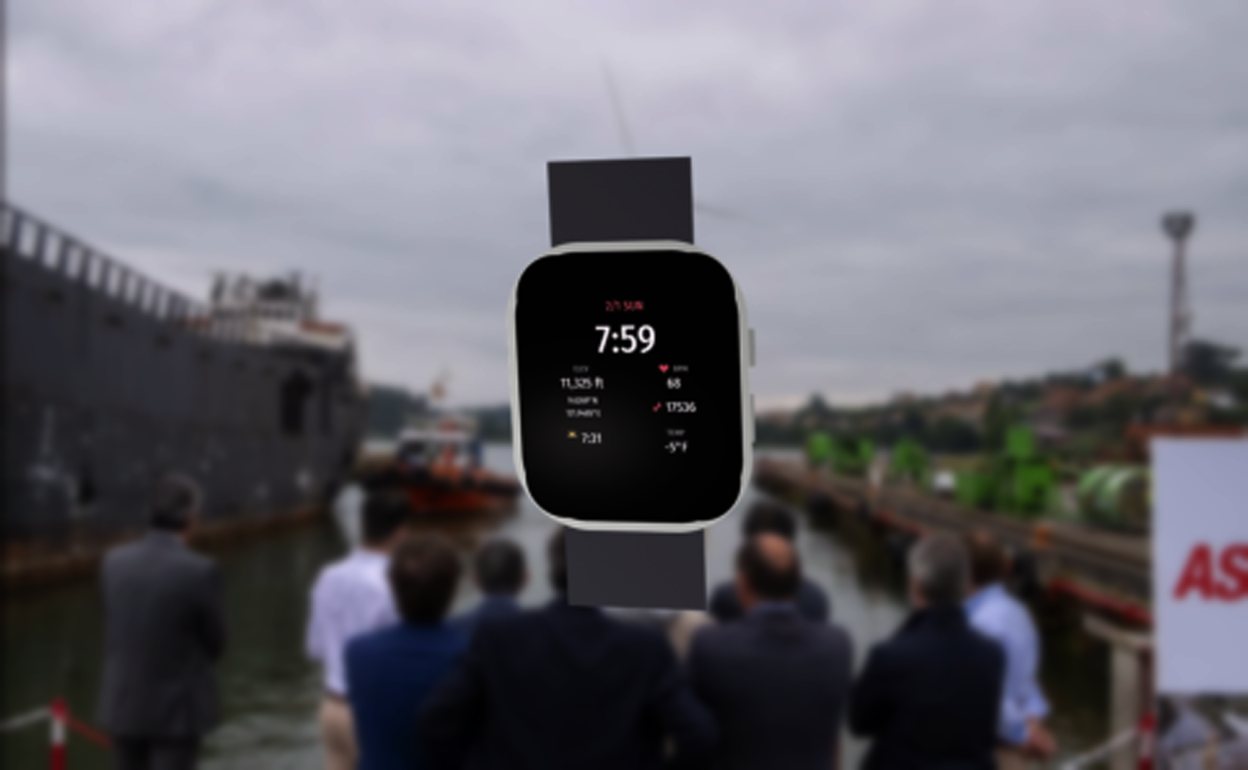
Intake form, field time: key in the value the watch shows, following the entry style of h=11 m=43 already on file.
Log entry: h=7 m=59
